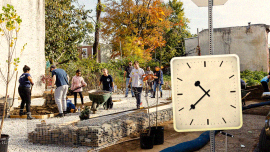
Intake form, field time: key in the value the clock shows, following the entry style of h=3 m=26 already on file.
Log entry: h=10 m=38
